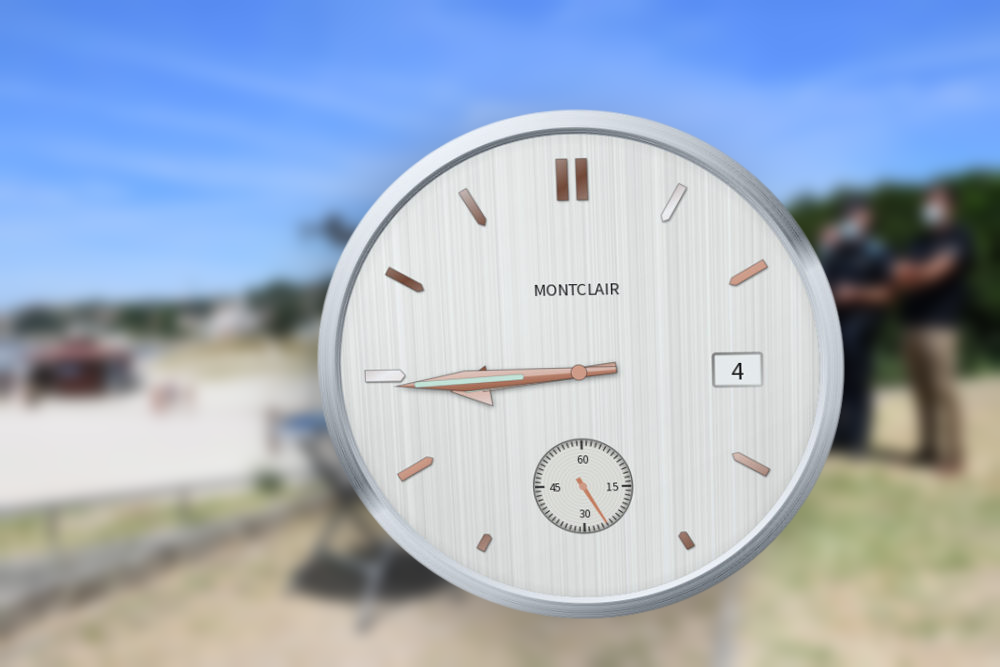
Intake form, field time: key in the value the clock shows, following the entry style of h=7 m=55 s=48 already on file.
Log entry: h=8 m=44 s=25
